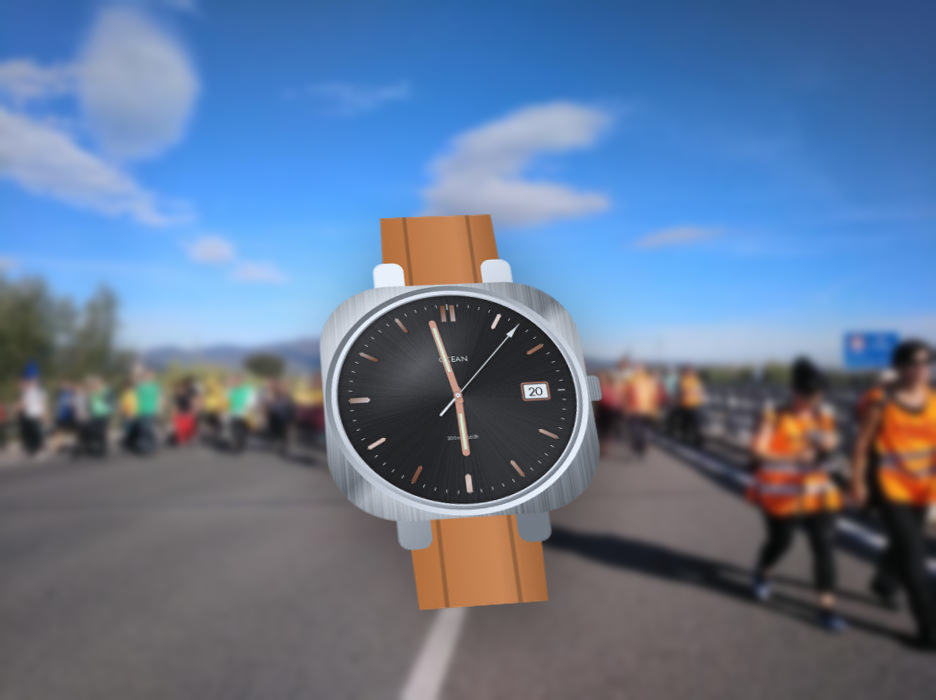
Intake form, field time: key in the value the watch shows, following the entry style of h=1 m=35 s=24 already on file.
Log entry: h=5 m=58 s=7
